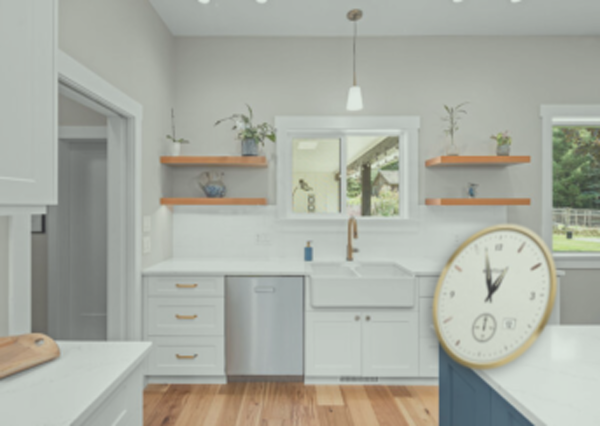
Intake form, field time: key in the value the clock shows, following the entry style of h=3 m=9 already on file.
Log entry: h=12 m=57
